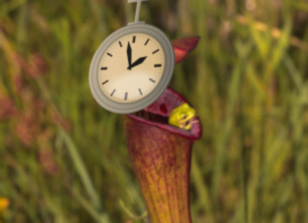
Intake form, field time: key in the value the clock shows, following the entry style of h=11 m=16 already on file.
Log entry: h=1 m=58
